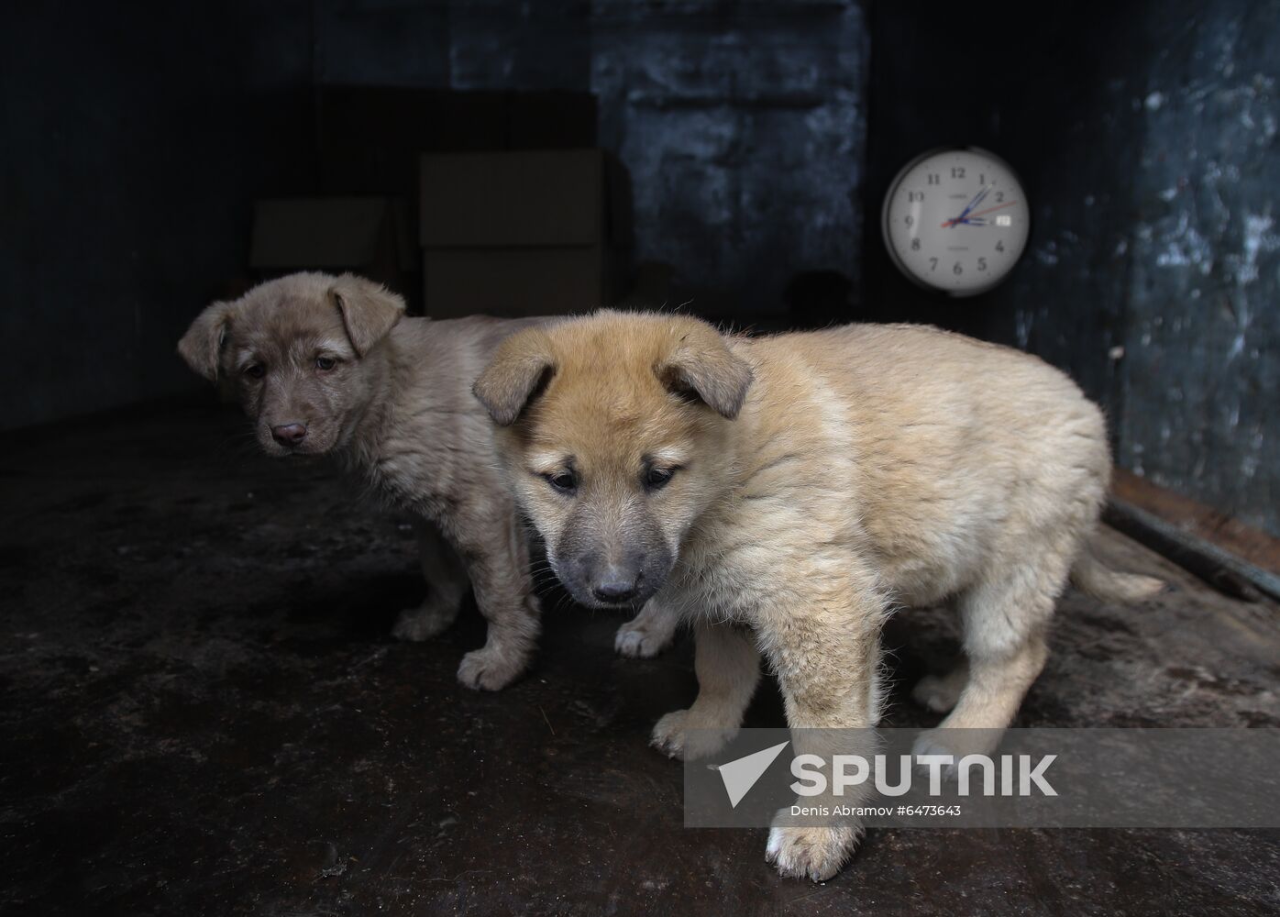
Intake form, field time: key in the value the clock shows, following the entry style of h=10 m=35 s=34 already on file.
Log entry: h=3 m=7 s=12
